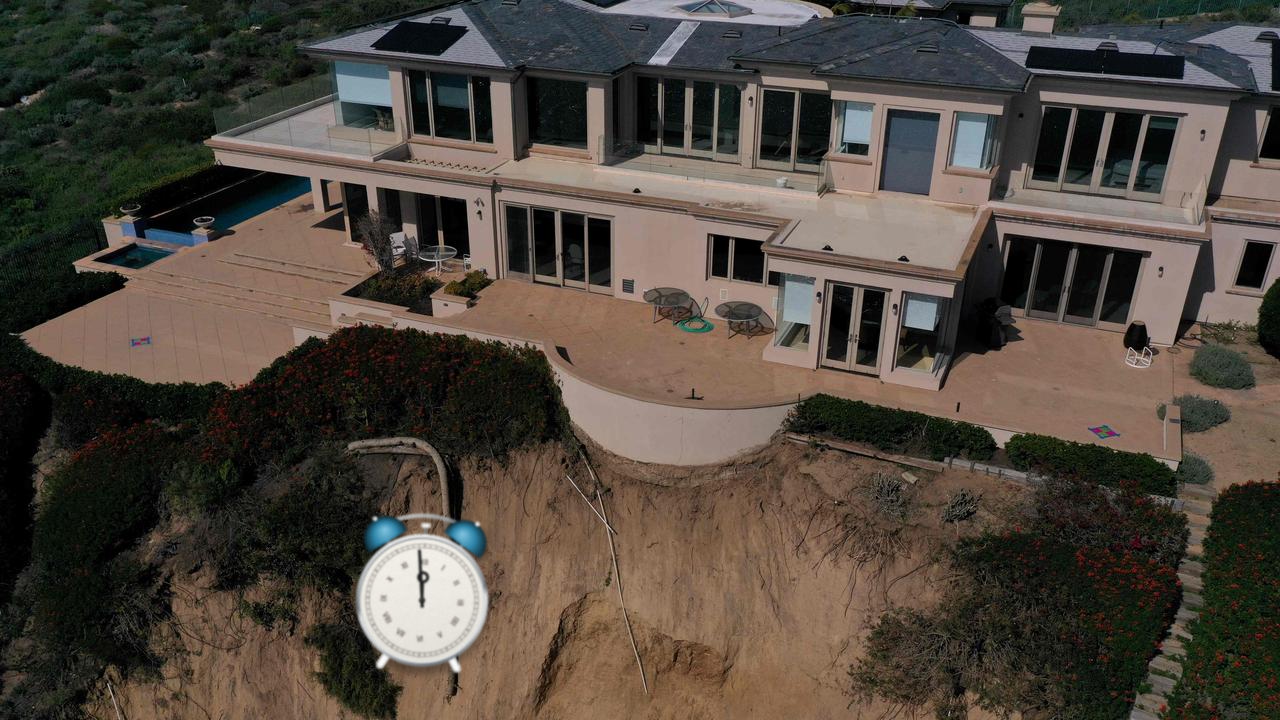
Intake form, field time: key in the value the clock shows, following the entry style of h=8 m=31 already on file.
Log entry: h=11 m=59
